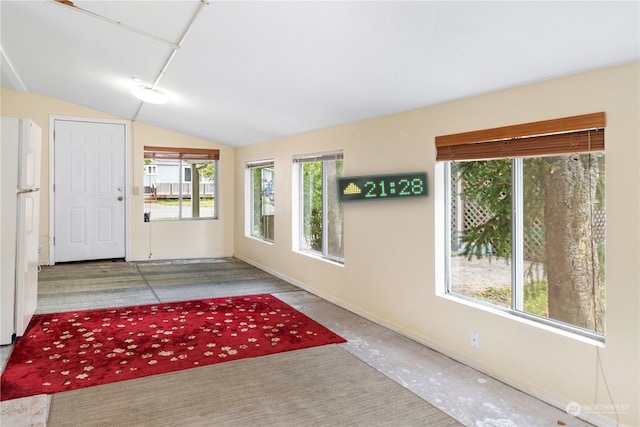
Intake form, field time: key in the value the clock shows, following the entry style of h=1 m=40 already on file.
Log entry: h=21 m=28
